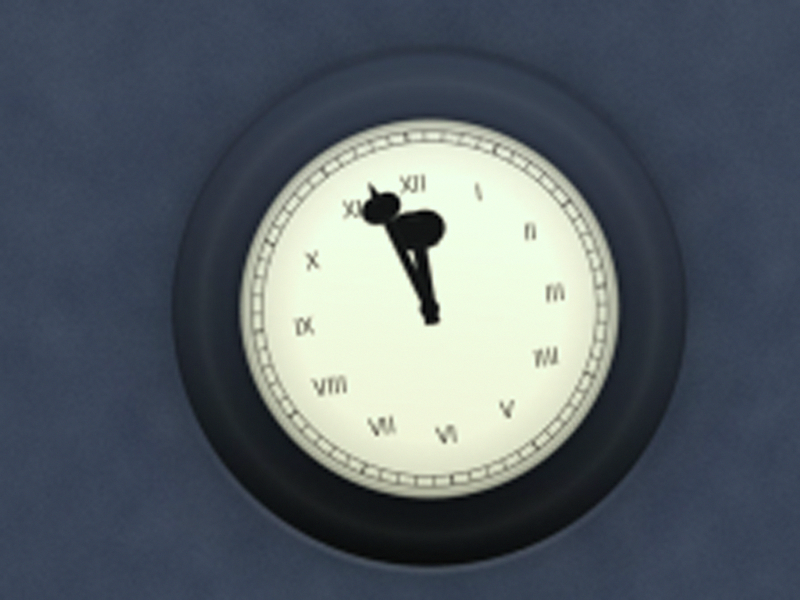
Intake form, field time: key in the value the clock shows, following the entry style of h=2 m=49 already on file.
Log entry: h=11 m=57
